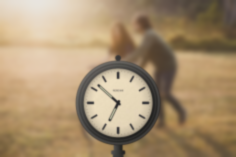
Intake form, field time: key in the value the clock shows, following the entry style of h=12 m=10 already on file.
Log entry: h=6 m=52
